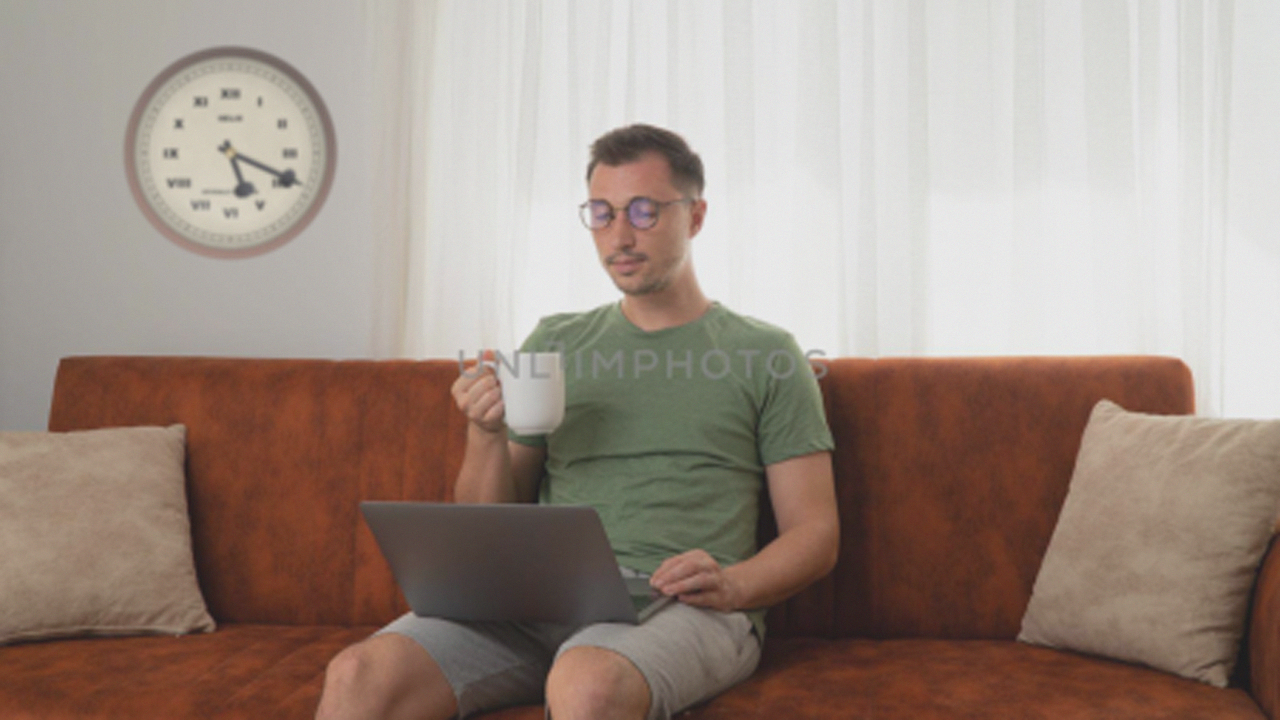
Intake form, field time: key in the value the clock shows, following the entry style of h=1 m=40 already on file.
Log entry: h=5 m=19
